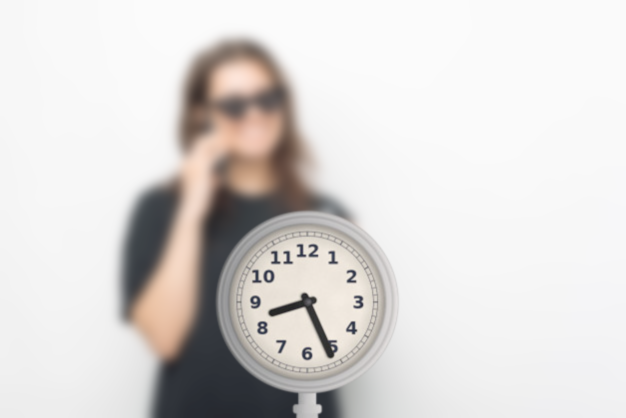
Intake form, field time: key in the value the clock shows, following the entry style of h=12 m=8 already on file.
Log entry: h=8 m=26
